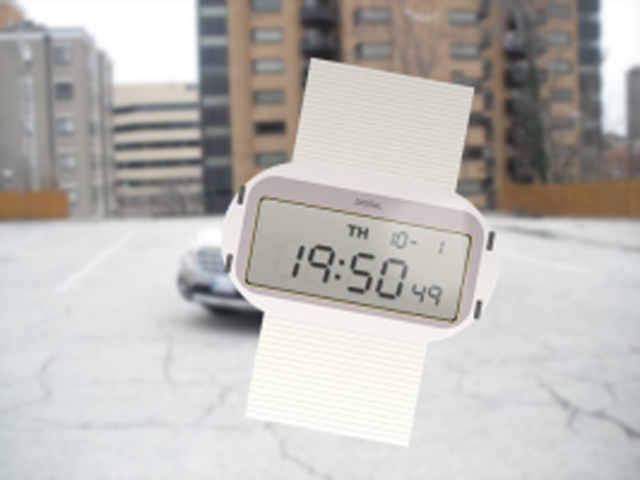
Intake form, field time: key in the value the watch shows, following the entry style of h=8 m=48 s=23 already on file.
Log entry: h=19 m=50 s=49
